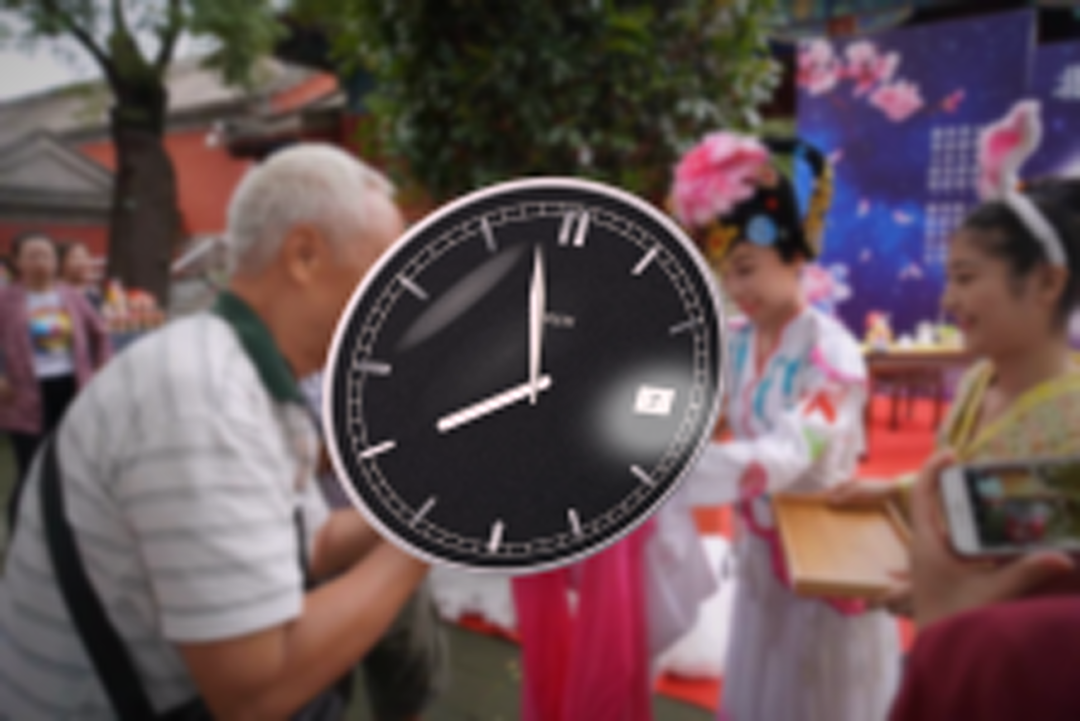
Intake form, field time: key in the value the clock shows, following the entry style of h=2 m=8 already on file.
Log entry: h=7 m=58
